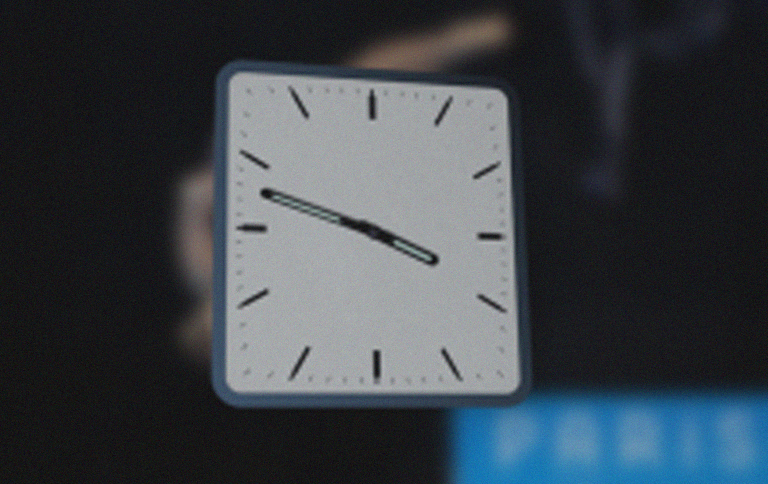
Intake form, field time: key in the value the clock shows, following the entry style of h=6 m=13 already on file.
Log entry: h=3 m=48
